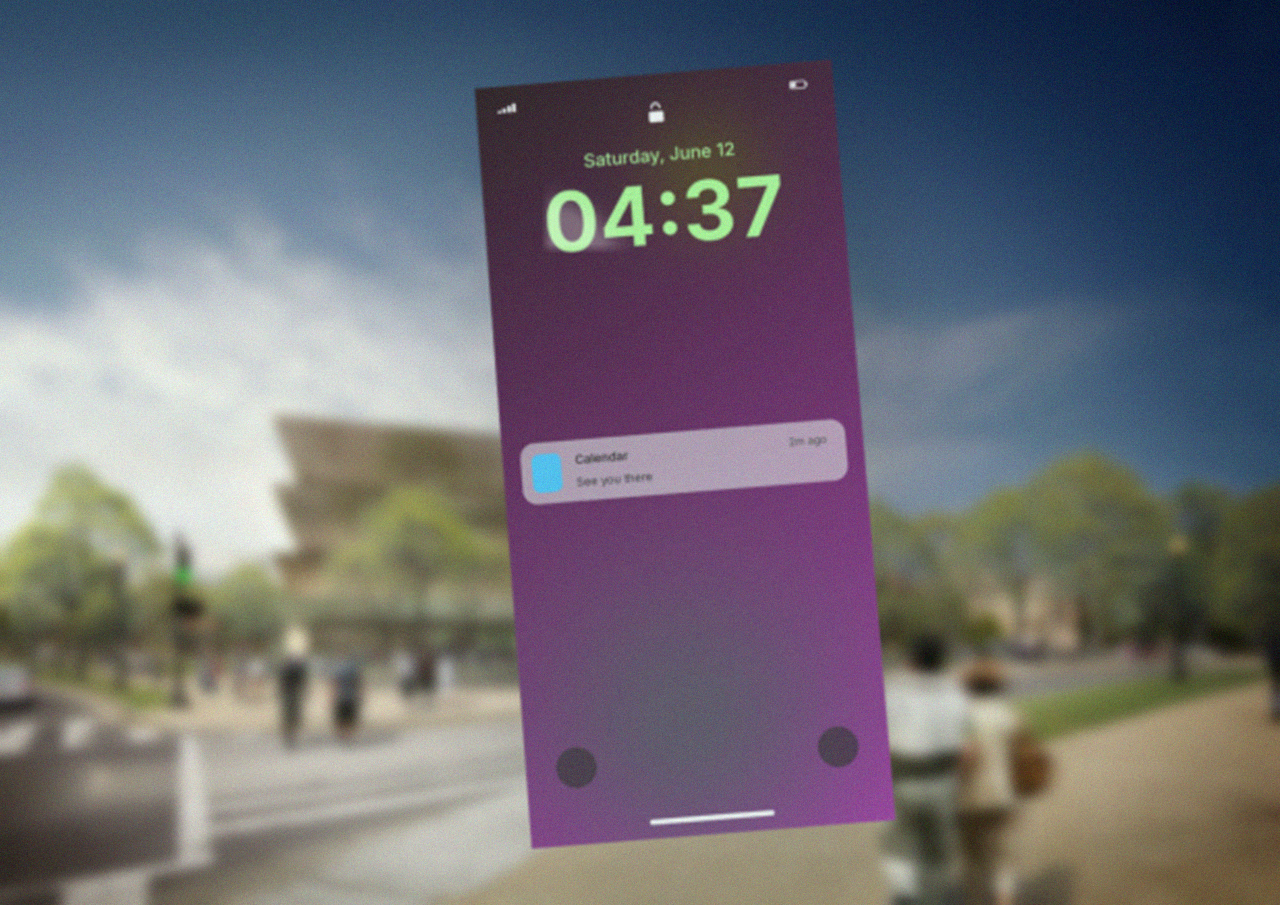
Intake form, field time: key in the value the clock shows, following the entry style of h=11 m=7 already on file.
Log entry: h=4 m=37
